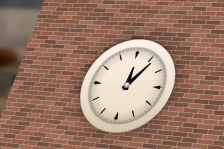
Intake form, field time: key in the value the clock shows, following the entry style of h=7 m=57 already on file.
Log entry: h=12 m=6
